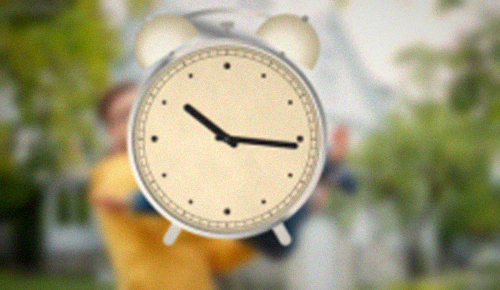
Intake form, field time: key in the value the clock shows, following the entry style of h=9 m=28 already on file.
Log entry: h=10 m=16
